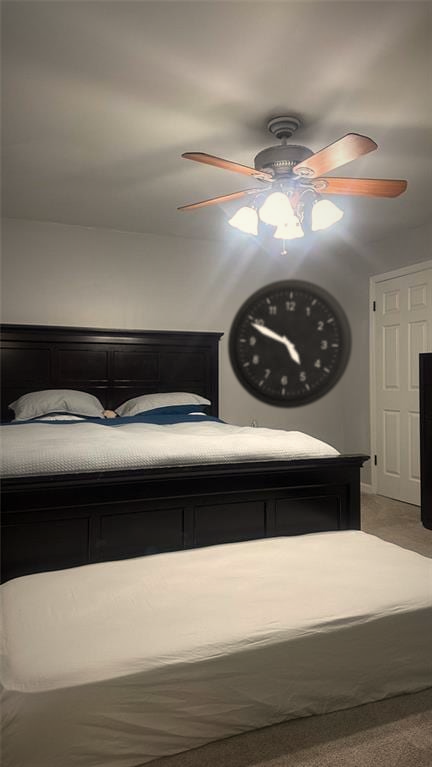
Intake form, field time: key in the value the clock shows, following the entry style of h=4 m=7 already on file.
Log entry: h=4 m=49
